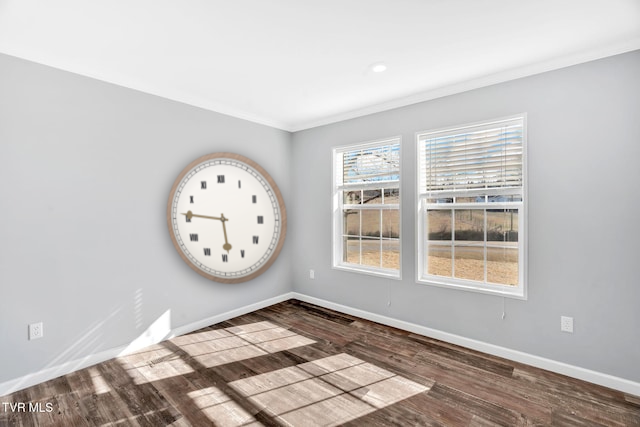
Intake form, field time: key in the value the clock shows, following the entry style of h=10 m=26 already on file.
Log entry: h=5 m=46
